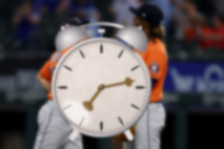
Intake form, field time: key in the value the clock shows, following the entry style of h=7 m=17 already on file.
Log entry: h=7 m=13
